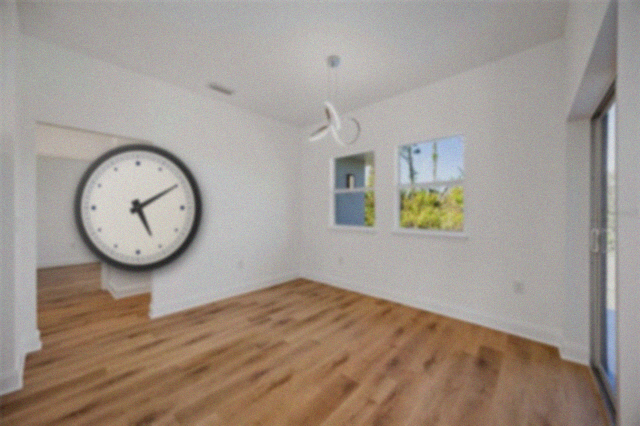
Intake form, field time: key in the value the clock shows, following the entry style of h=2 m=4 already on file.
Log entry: h=5 m=10
